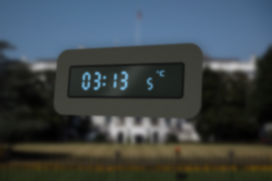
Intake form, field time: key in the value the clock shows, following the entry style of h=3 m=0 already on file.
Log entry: h=3 m=13
